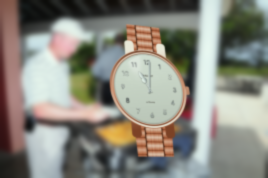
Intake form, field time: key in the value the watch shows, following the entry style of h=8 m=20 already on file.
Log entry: h=11 m=1
